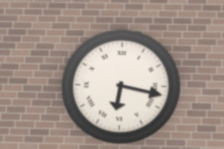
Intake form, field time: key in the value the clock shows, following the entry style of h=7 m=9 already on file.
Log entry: h=6 m=17
